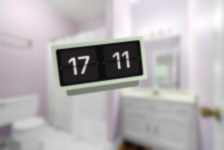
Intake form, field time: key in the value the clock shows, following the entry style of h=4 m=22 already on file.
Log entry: h=17 m=11
